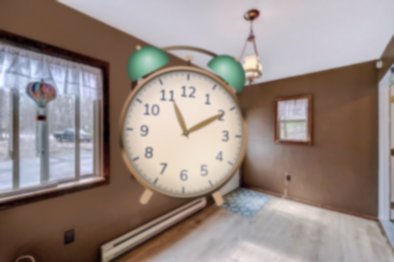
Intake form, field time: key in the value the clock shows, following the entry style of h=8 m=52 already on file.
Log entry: h=11 m=10
